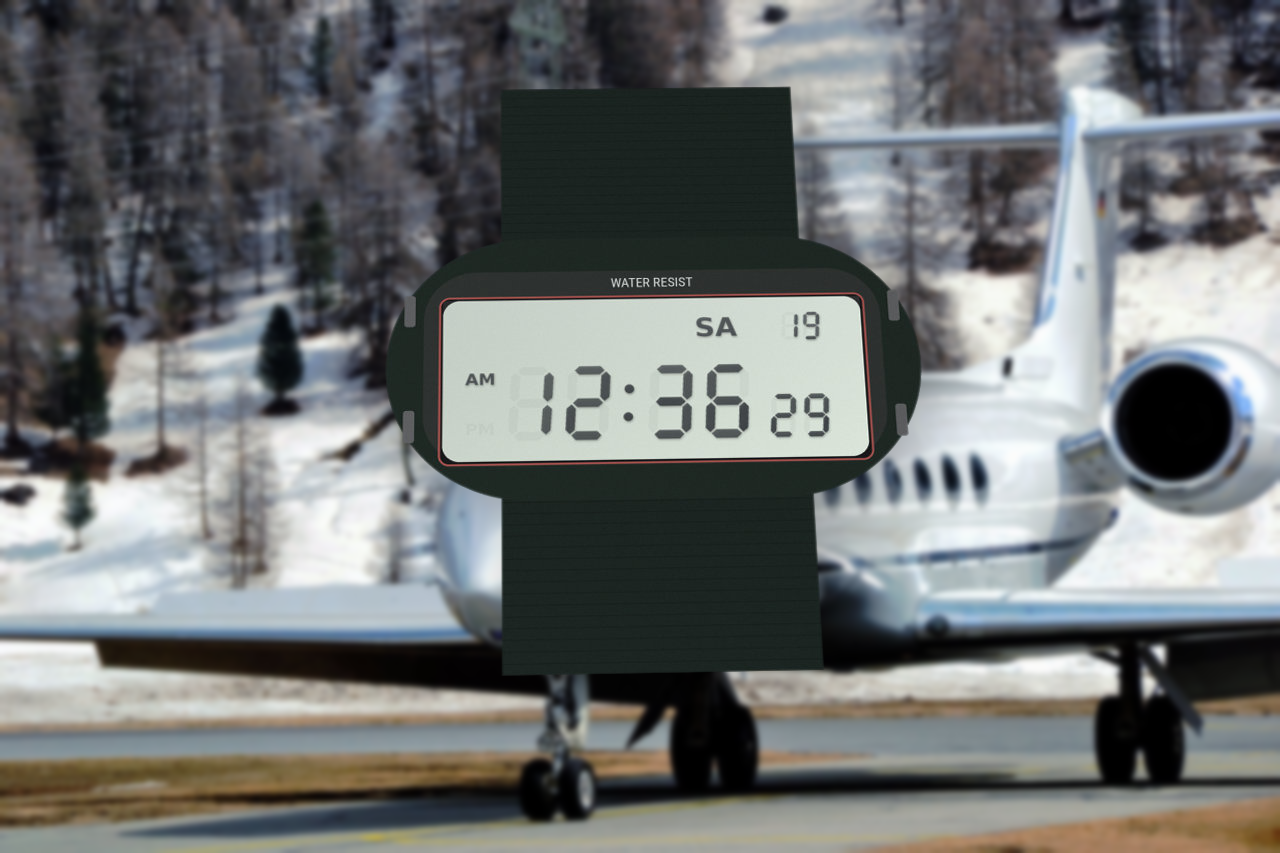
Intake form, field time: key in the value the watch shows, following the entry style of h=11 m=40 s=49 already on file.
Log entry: h=12 m=36 s=29
